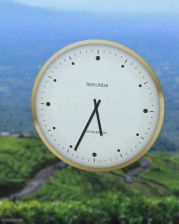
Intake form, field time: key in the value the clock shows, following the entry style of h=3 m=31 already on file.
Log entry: h=5 m=34
